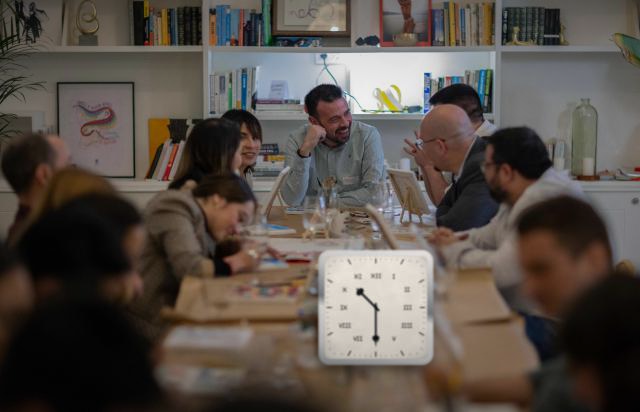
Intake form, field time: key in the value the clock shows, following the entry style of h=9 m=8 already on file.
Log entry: h=10 m=30
